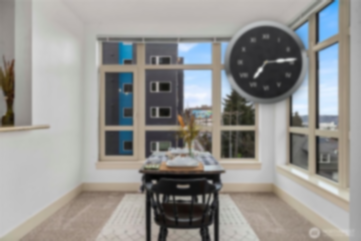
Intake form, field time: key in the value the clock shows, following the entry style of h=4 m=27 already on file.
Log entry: h=7 m=14
